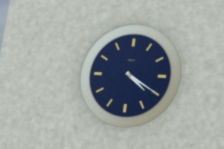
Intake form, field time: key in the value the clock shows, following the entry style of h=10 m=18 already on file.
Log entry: h=4 m=20
